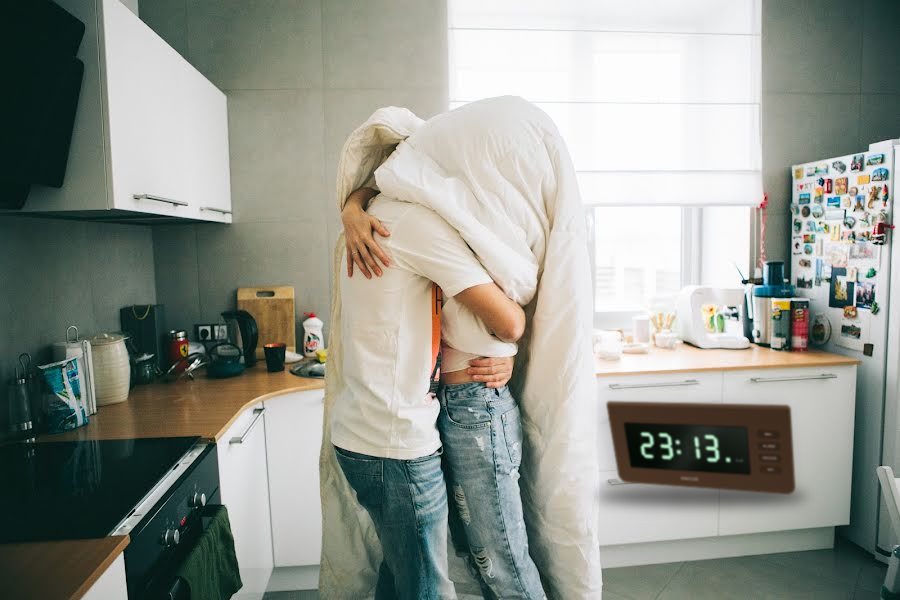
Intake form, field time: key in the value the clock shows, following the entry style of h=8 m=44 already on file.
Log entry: h=23 m=13
